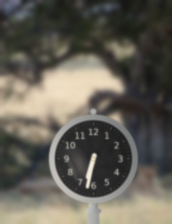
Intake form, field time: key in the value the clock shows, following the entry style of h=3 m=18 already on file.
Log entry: h=6 m=32
